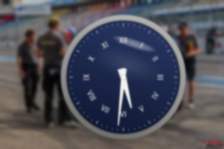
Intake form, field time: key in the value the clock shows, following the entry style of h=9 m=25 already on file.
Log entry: h=5 m=31
